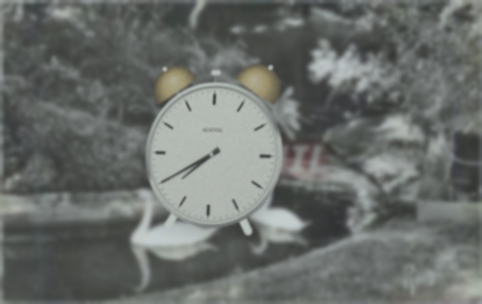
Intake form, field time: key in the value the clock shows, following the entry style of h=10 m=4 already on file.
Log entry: h=7 m=40
